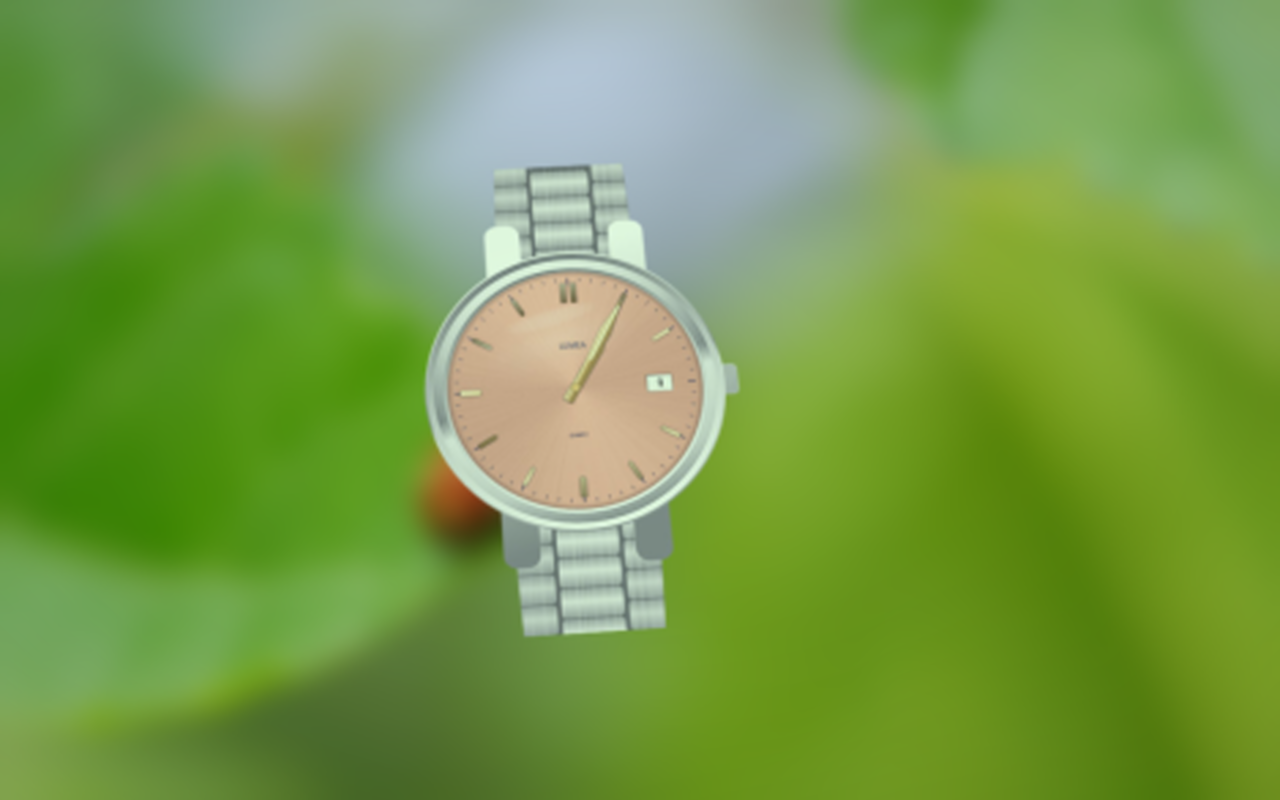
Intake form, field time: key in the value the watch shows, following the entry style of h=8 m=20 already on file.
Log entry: h=1 m=5
